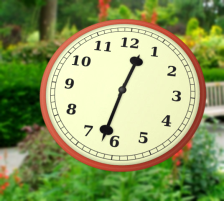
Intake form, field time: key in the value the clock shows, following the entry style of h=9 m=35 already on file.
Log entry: h=12 m=32
